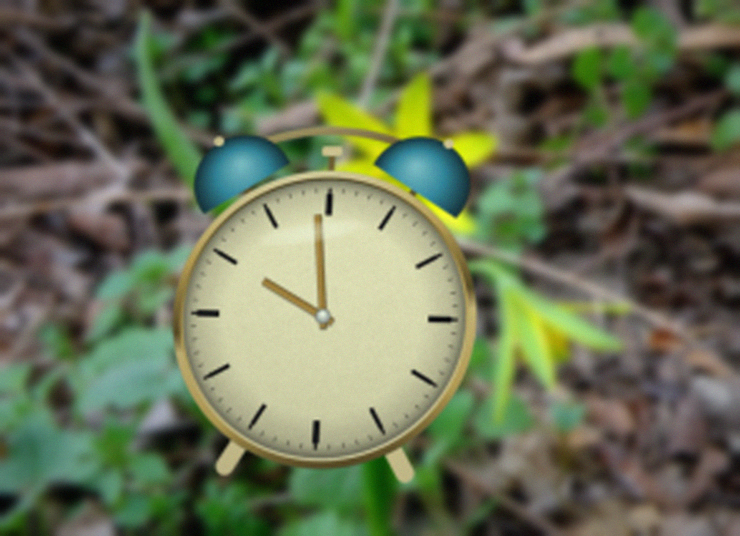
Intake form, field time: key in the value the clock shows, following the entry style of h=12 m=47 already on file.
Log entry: h=9 m=59
